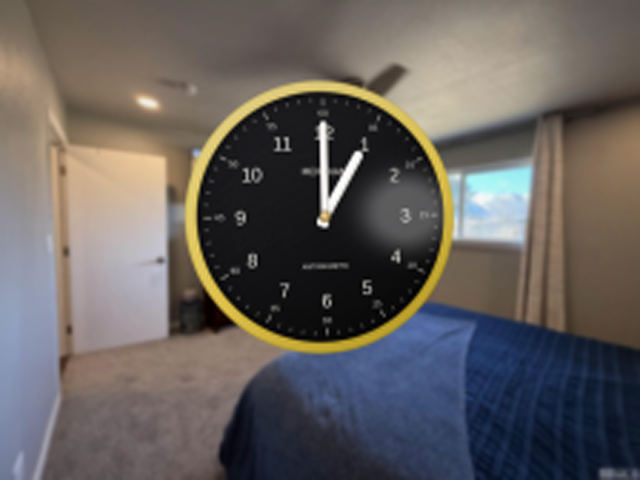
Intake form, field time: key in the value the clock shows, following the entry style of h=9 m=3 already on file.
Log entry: h=1 m=0
